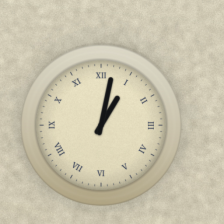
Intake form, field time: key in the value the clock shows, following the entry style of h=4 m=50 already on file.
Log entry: h=1 m=2
